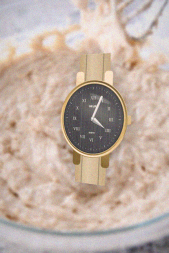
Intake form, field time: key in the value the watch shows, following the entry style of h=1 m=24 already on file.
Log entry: h=4 m=4
